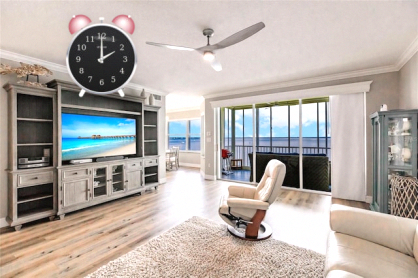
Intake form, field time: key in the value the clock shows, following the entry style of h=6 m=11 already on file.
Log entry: h=2 m=0
